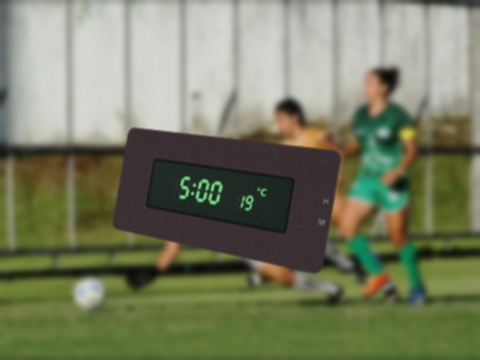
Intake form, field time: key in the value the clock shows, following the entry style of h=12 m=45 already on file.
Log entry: h=5 m=0
